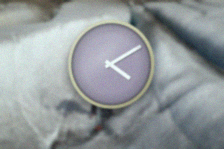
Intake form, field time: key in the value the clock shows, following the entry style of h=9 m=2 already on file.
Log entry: h=4 m=10
